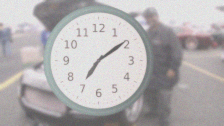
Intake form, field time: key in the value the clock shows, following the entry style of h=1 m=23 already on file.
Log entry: h=7 m=9
